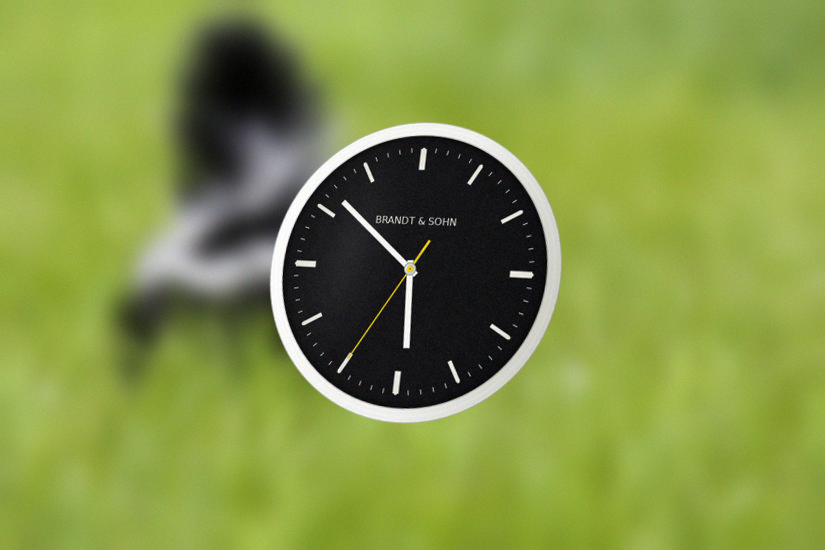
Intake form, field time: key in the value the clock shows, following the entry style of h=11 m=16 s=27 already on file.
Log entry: h=5 m=51 s=35
